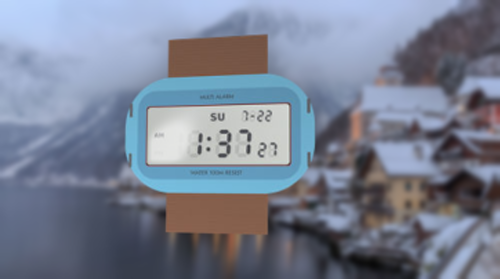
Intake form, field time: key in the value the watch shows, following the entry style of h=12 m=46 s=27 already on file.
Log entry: h=1 m=37 s=27
